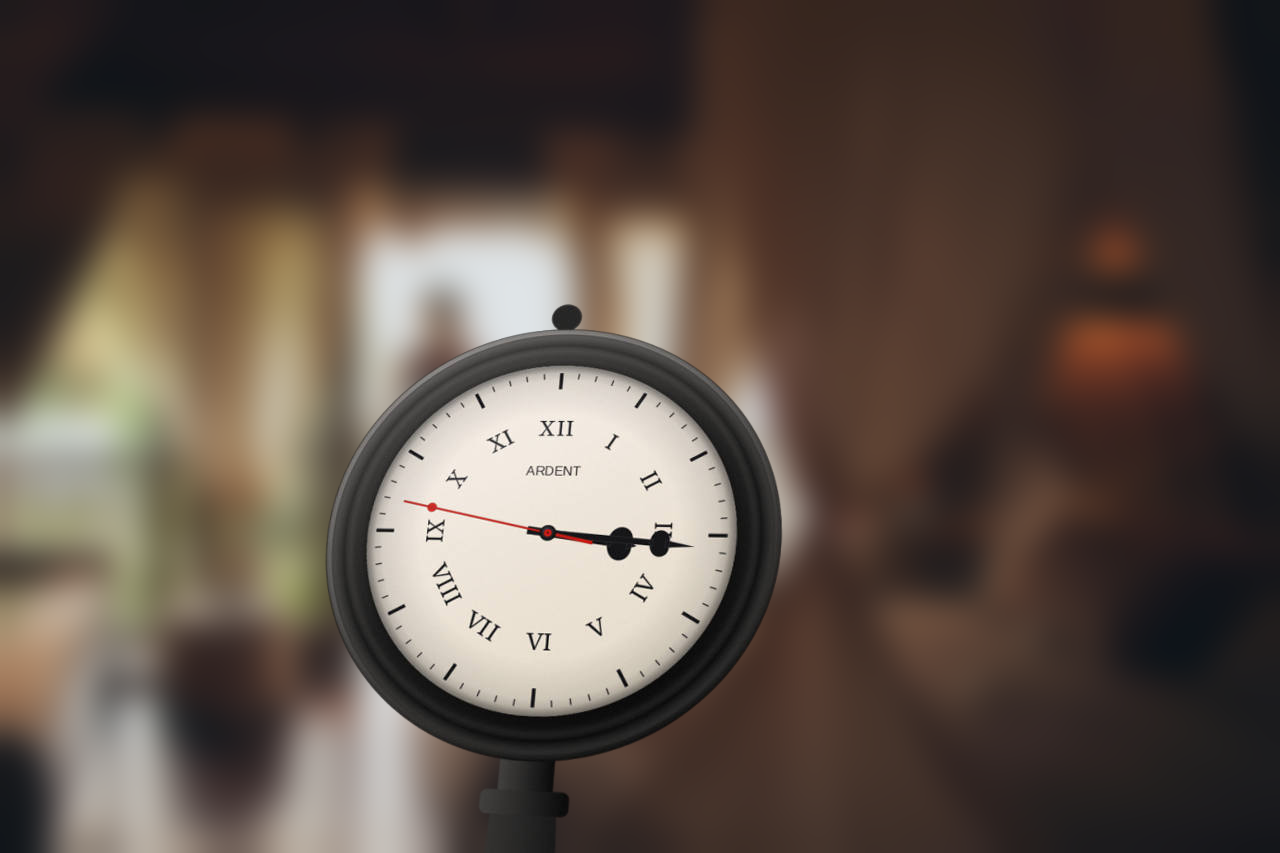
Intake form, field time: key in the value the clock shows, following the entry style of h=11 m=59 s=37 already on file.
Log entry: h=3 m=15 s=47
